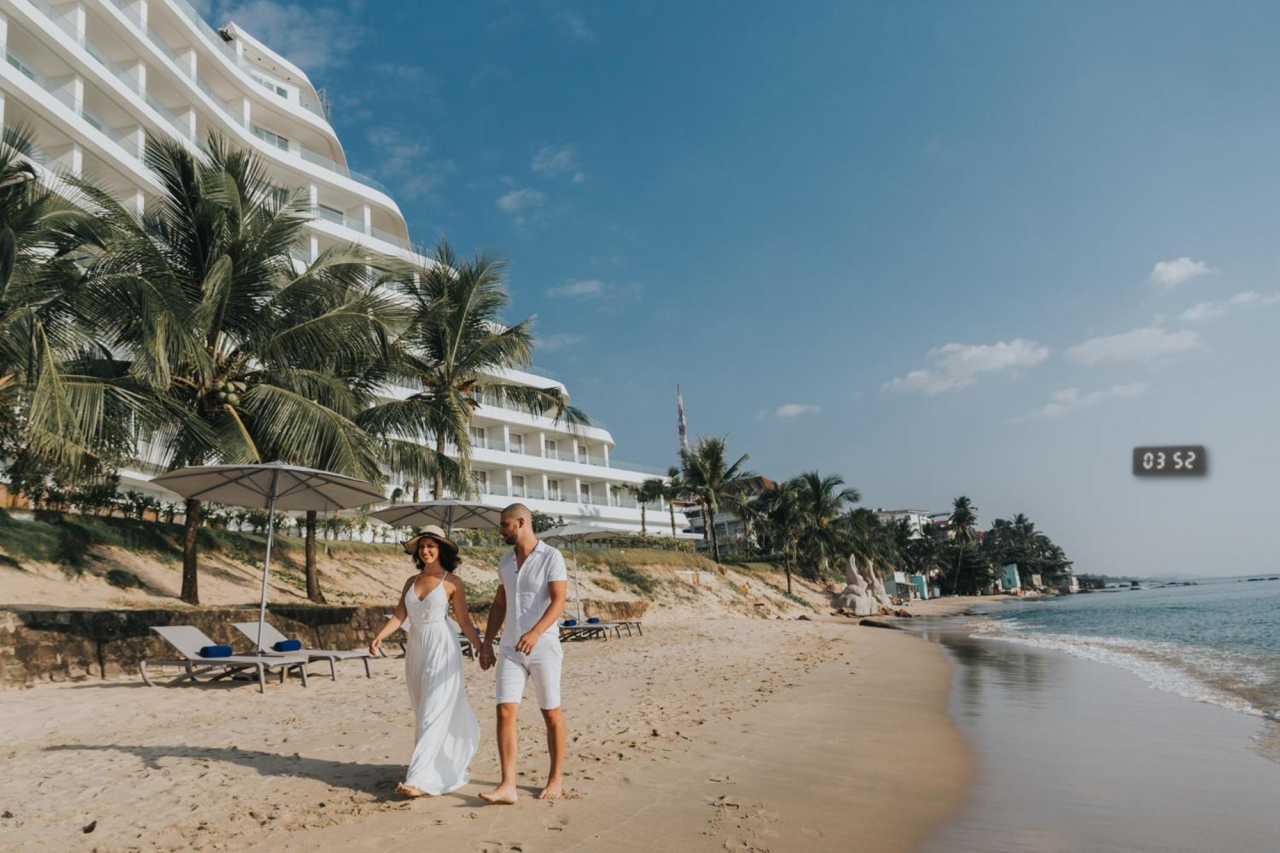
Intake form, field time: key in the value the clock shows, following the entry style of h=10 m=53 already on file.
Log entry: h=3 m=52
